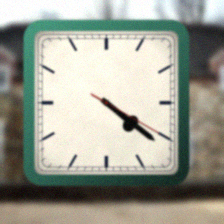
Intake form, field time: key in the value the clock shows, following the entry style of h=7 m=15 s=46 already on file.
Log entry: h=4 m=21 s=20
